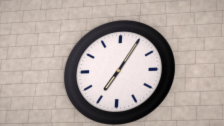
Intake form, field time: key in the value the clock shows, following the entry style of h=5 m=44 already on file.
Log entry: h=7 m=5
